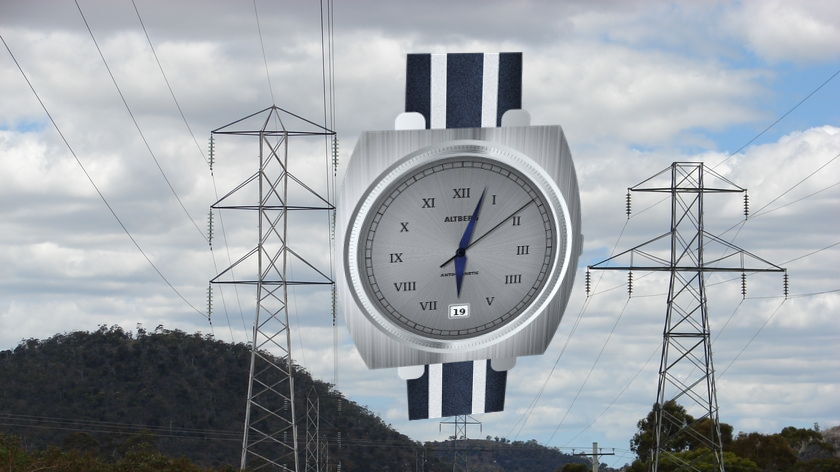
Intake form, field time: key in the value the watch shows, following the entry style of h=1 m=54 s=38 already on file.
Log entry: h=6 m=3 s=9
